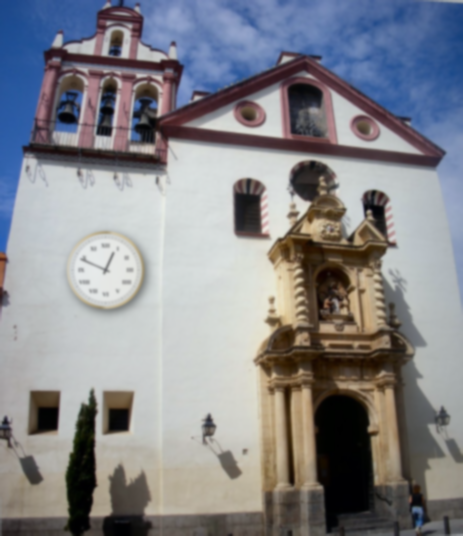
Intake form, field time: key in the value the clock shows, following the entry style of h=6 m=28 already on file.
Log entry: h=12 m=49
